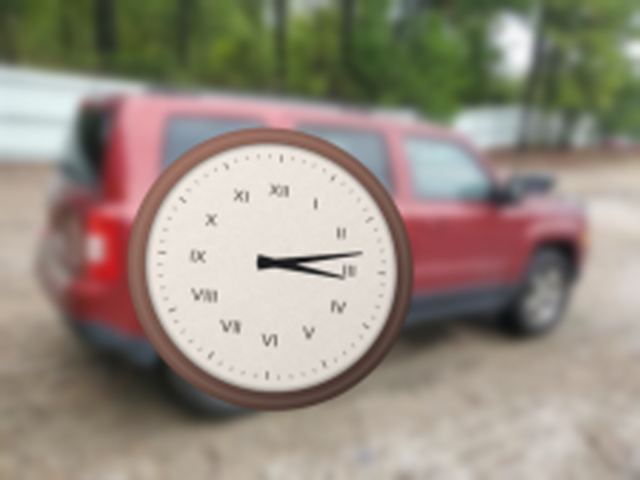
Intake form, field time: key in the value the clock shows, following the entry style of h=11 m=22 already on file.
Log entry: h=3 m=13
